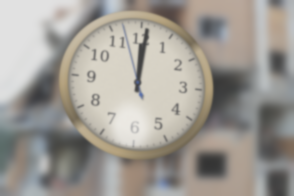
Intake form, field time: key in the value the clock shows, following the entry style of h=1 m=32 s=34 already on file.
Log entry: h=12 m=0 s=57
